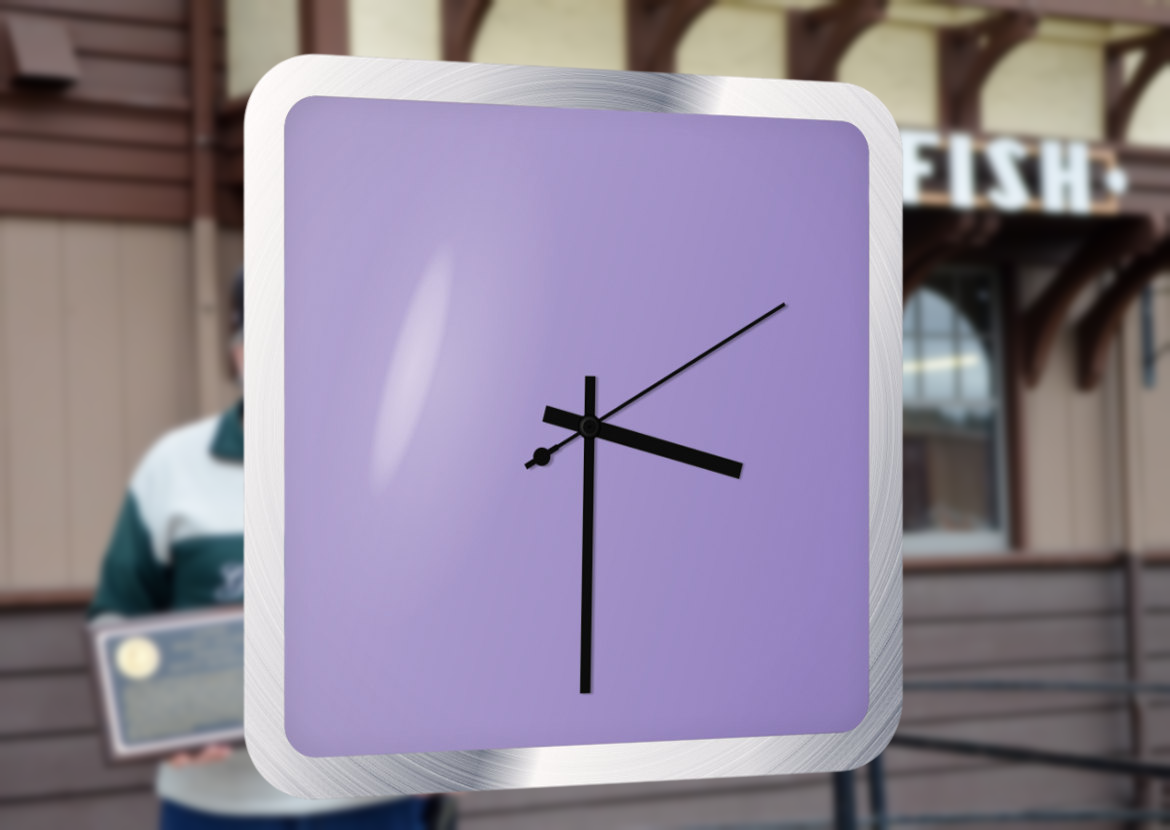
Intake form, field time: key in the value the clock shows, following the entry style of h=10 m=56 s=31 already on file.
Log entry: h=3 m=30 s=10
